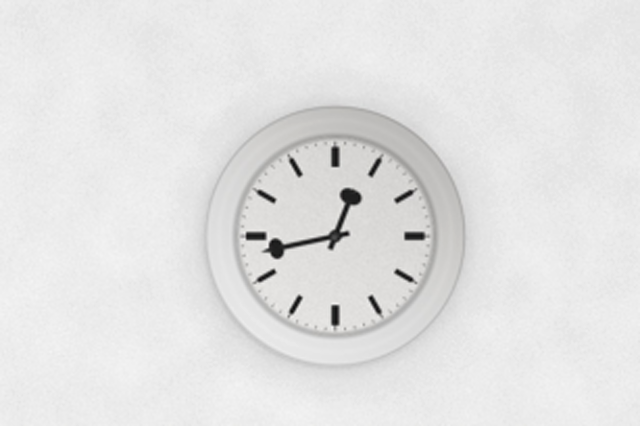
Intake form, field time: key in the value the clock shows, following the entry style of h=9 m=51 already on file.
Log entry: h=12 m=43
